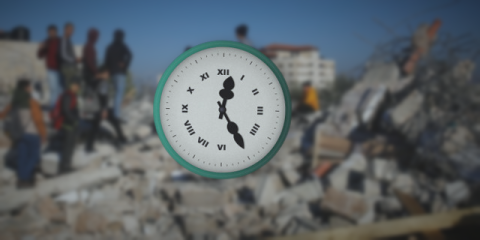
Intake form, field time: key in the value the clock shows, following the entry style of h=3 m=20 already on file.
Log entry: h=12 m=25
